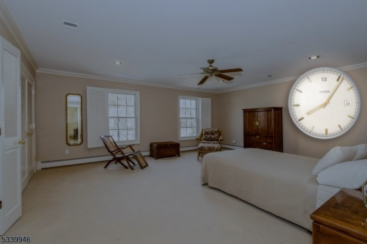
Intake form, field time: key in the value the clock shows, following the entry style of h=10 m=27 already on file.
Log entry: h=8 m=6
